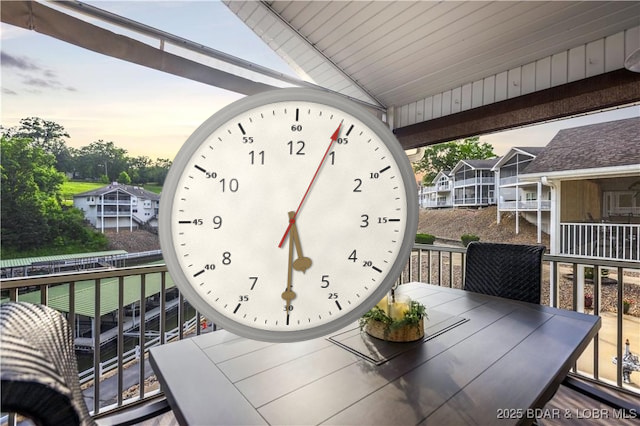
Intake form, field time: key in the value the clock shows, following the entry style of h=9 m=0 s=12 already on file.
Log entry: h=5 m=30 s=4
